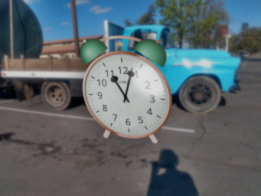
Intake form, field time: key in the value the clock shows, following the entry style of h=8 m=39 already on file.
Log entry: h=11 m=3
